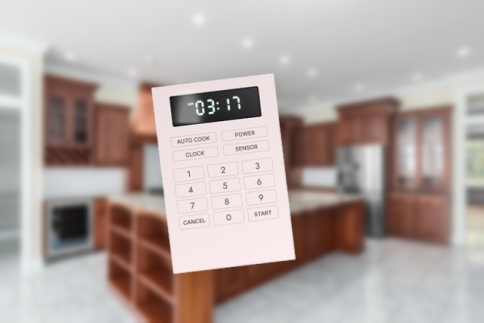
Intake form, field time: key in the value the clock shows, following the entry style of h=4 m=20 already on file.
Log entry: h=3 m=17
